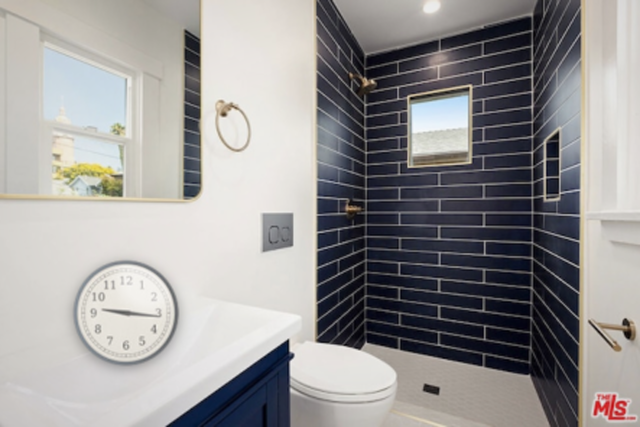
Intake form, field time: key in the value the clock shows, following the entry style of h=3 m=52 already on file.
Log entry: h=9 m=16
